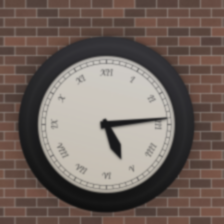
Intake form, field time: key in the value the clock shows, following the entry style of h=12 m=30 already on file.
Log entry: h=5 m=14
